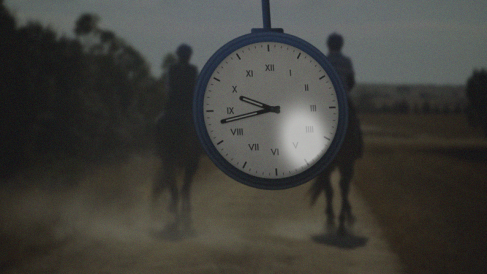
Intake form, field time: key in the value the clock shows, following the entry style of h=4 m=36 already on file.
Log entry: h=9 m=43
